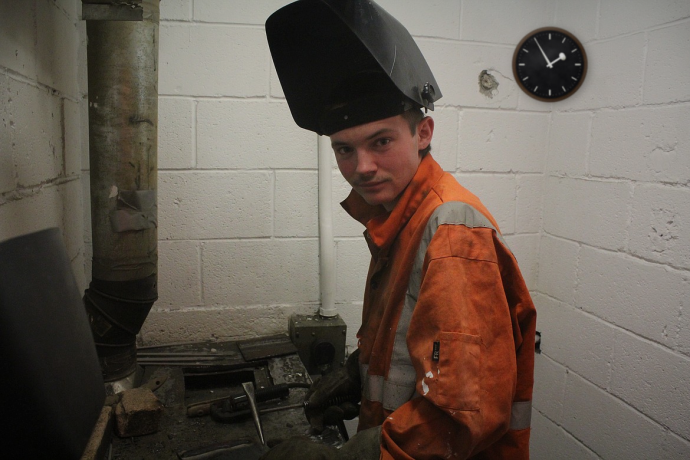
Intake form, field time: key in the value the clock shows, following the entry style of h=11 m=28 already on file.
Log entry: h=1 m=55
